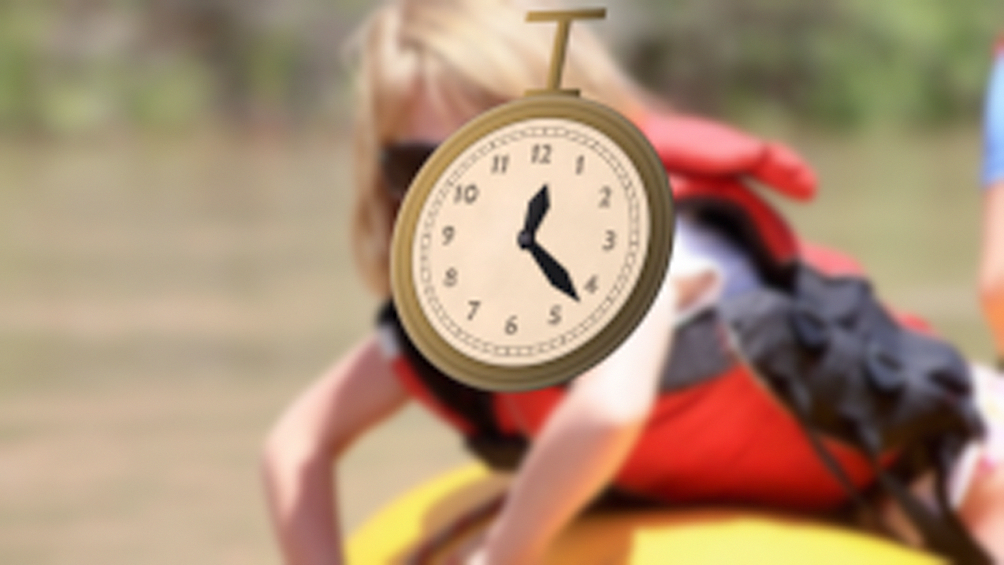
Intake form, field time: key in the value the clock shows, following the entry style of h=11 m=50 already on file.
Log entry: h=12 m=22
